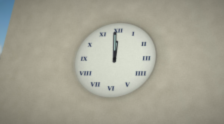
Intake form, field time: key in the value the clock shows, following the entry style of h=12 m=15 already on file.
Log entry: h=11 m=59
